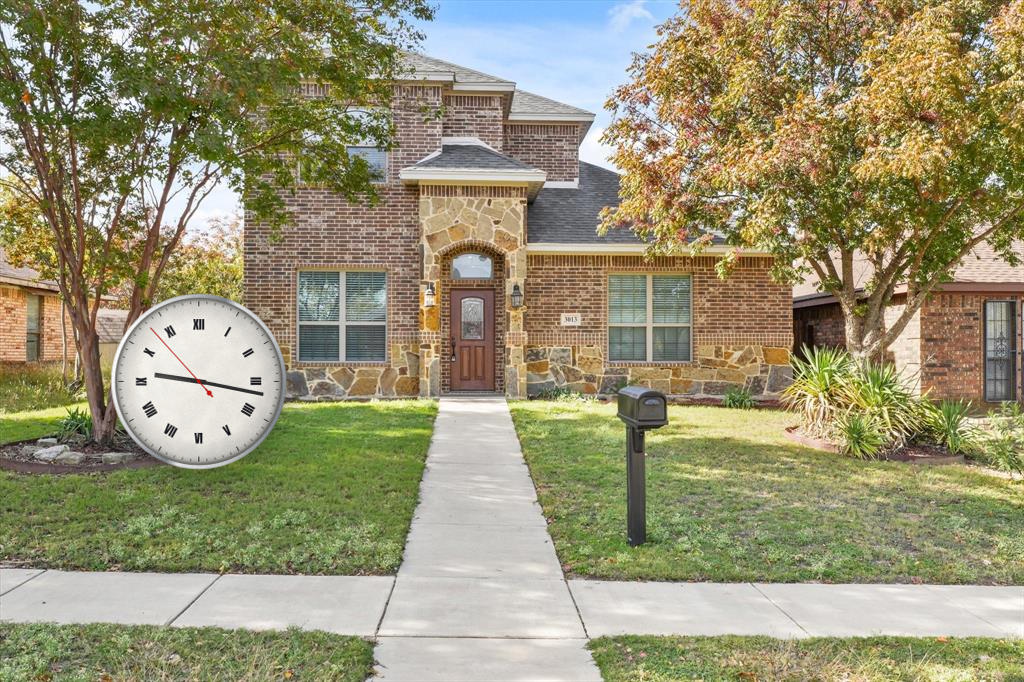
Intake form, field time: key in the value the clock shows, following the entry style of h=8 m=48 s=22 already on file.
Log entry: h=9 m=16 s=53
